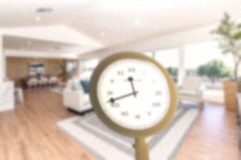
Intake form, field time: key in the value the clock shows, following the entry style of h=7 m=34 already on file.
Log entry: h=11 m=42
